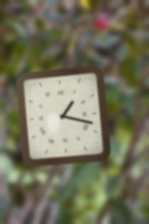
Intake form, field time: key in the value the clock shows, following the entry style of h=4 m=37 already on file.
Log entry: h=1 m=18
